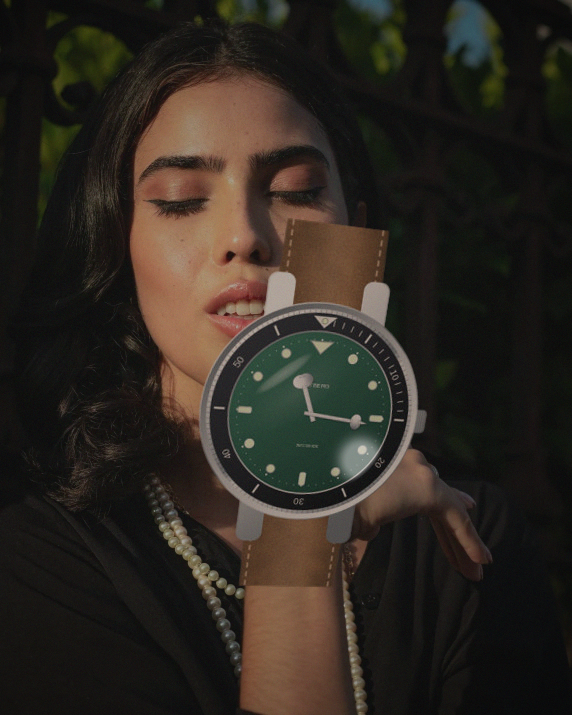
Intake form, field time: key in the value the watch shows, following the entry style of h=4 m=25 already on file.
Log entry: h=11 m=16
